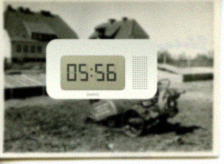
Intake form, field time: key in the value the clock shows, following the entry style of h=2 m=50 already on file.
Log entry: h=5 m=56
